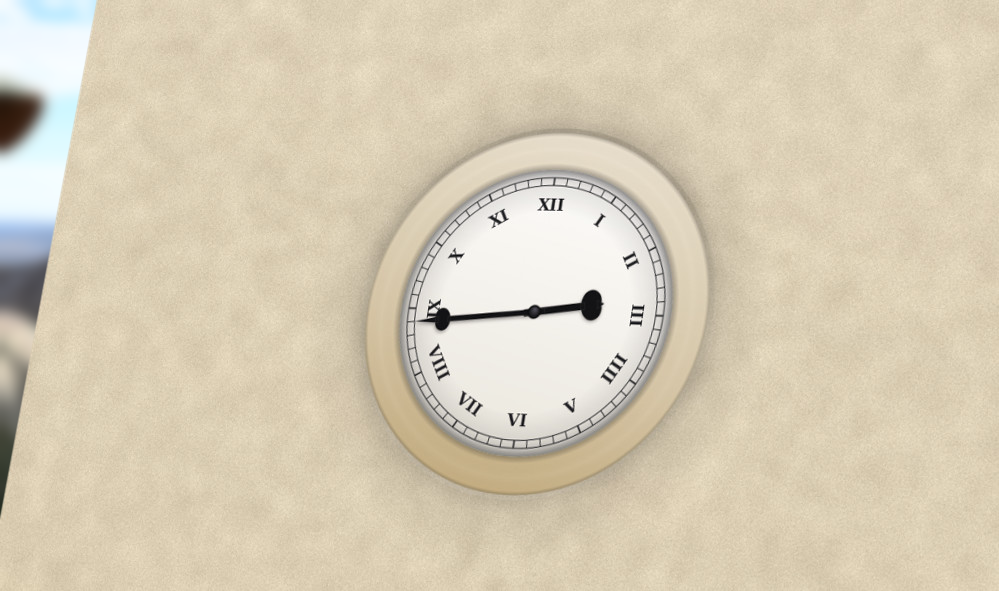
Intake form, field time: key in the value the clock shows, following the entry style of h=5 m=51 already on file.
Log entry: h=2 m=44
